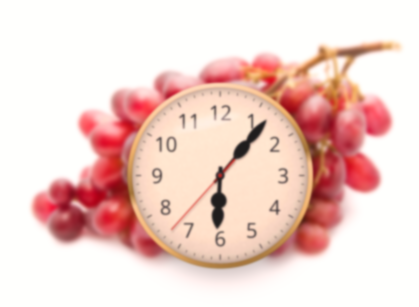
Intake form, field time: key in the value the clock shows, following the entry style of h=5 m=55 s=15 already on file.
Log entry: h=6 m=6 s=37
